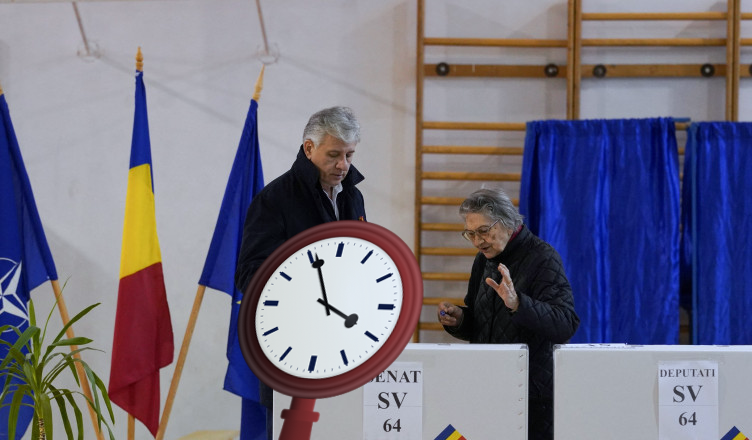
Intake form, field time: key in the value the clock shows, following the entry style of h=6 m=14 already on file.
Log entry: h=3 m=56
